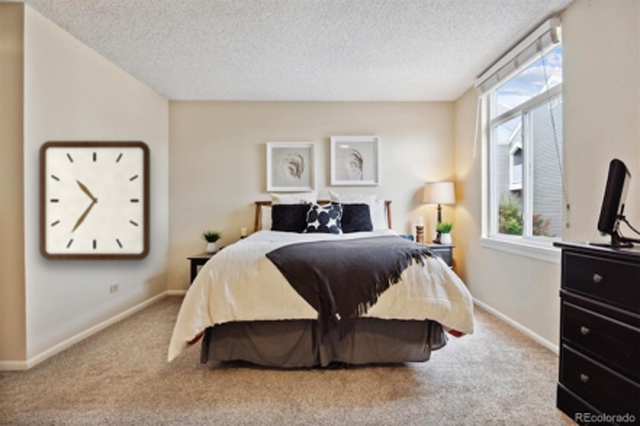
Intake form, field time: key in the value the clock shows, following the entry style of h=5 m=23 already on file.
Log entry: h=10 m=36
